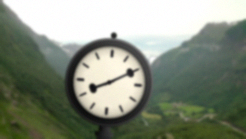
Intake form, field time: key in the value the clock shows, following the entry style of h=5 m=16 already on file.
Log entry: h=8 m=10
